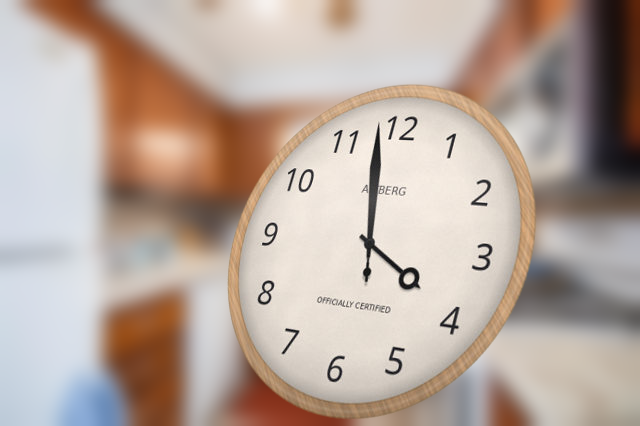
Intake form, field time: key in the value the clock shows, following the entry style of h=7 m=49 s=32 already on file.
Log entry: h=3 m=57 s=58
